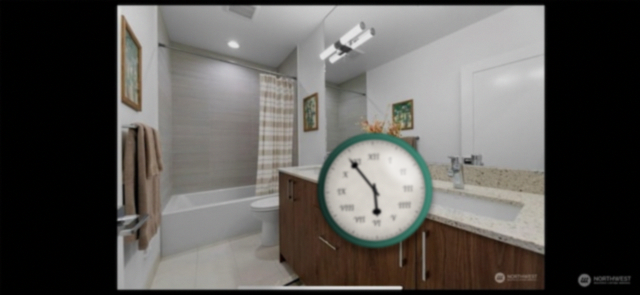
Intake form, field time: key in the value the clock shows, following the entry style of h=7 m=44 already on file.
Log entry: h=5 m=54
